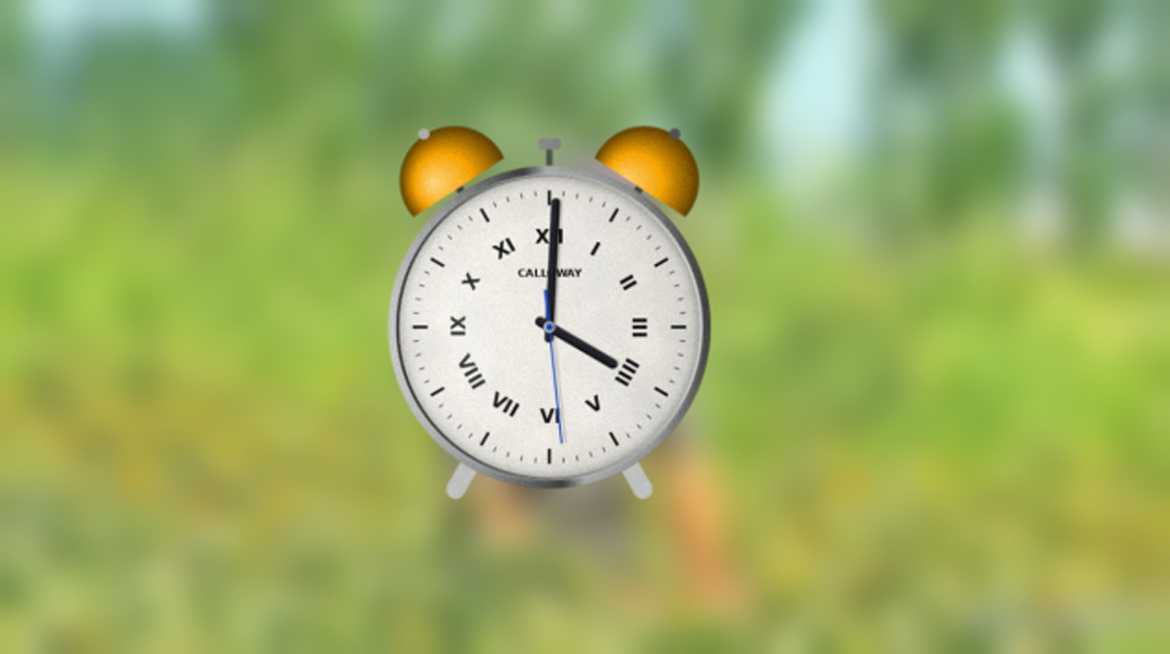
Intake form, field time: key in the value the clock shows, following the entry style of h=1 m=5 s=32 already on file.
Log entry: h=4 m=0 s=29
